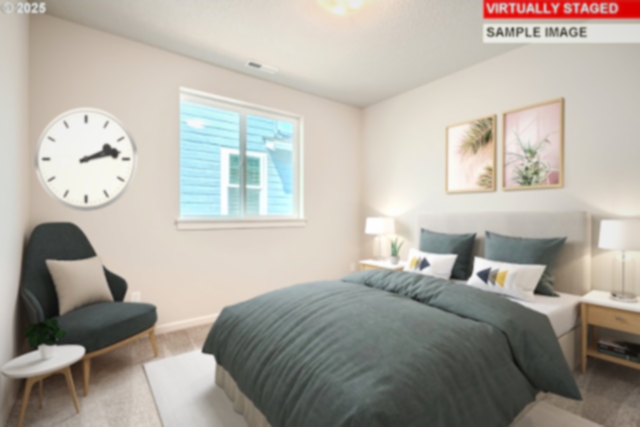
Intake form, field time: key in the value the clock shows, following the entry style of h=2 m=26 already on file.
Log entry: h=2 m=13
